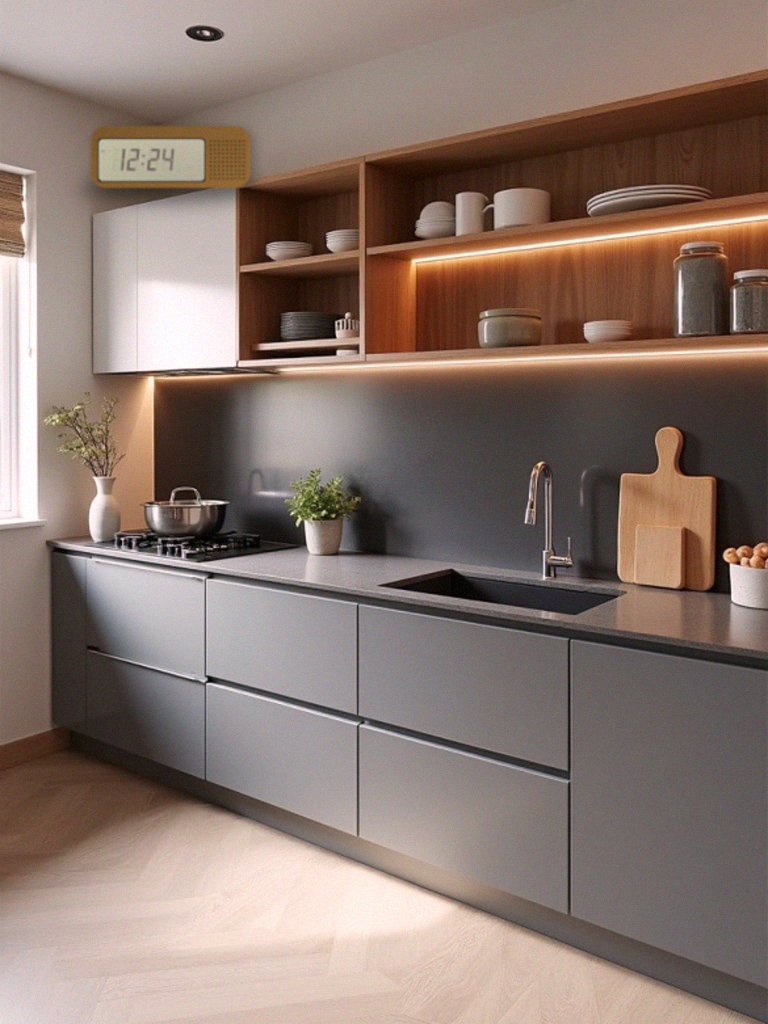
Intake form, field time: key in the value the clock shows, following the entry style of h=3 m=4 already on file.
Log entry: h=12 m=24
